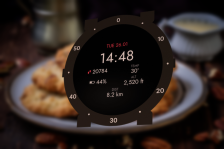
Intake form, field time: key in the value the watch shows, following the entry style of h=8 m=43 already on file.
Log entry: h=14 m=48
